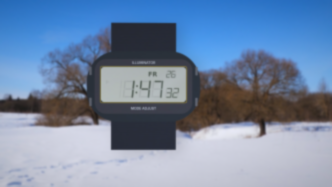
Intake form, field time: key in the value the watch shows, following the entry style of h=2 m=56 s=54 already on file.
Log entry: h=1 m=47 s=32
